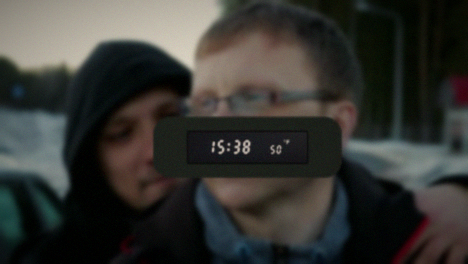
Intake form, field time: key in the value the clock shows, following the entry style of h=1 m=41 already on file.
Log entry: h=15 m=38
